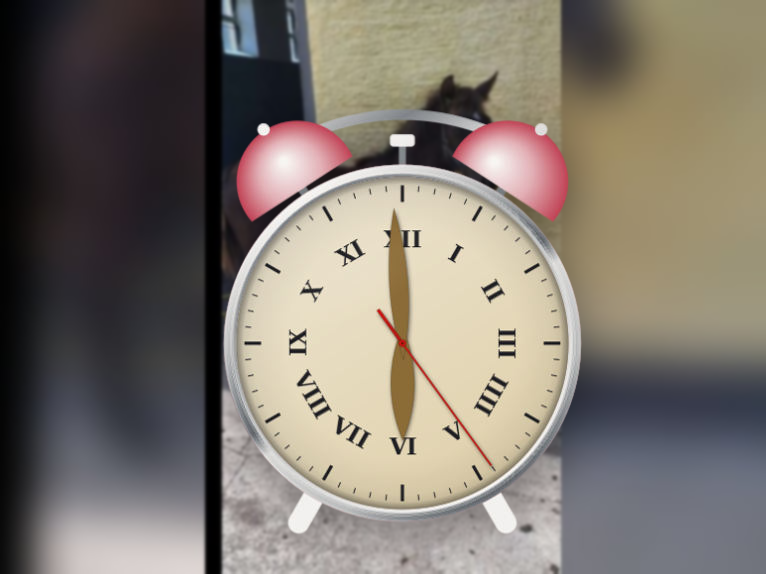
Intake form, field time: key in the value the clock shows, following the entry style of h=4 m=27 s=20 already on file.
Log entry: h=5 m=59 s=24
